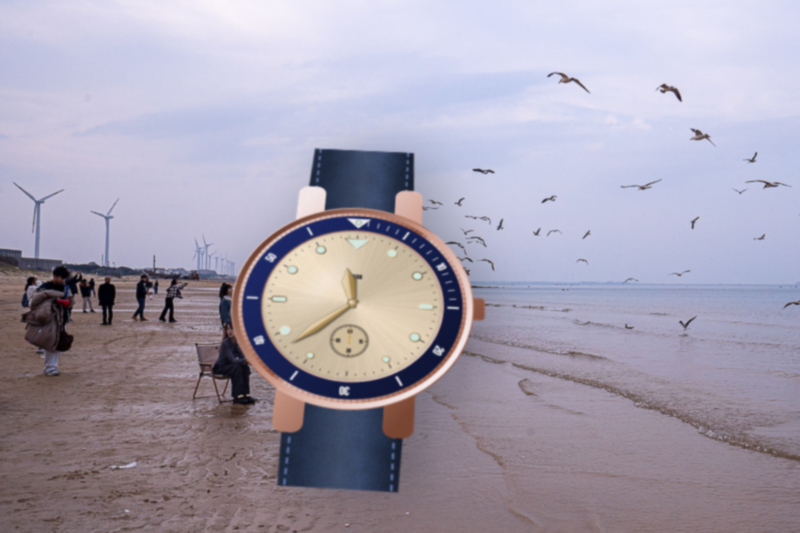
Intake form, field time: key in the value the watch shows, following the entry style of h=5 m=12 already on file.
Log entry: h=11 m=38
